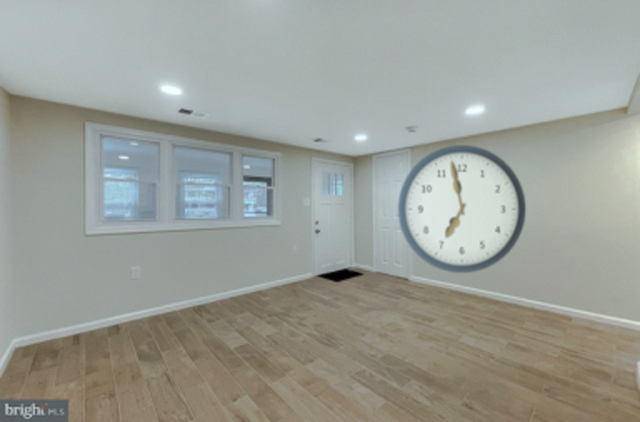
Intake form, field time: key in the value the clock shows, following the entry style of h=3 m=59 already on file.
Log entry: h=6 m=58
